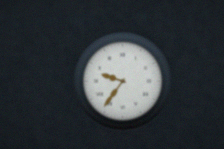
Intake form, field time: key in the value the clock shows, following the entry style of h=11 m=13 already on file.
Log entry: h=9 m=36
